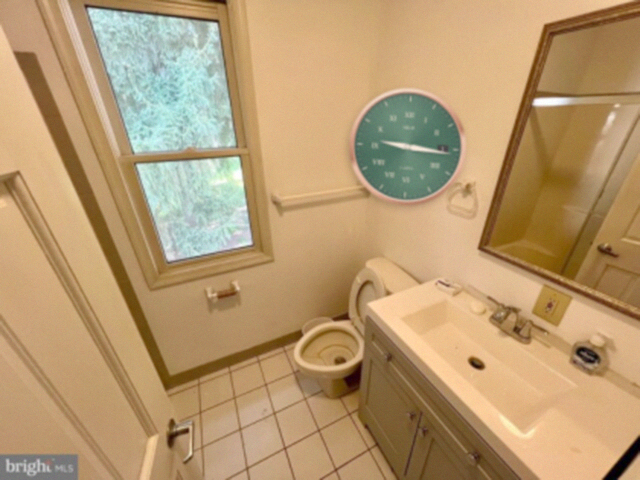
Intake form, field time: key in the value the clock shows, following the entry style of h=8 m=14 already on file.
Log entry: h=9 m=16
